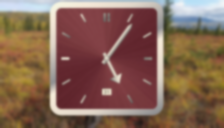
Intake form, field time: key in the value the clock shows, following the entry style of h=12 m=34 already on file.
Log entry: h=5 m=6
